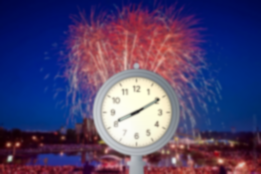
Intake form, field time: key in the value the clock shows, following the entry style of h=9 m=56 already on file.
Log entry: h=8 m=10
